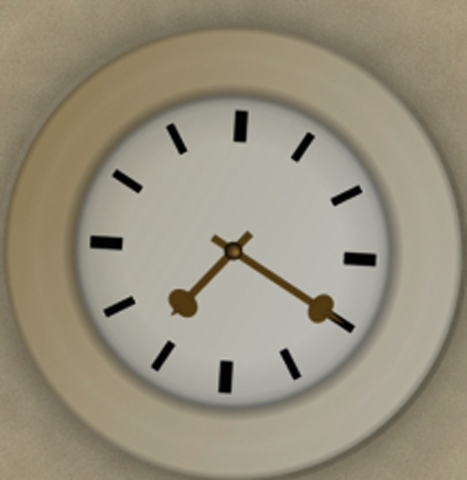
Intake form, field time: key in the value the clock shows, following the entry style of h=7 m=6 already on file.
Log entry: h=7 m=20
